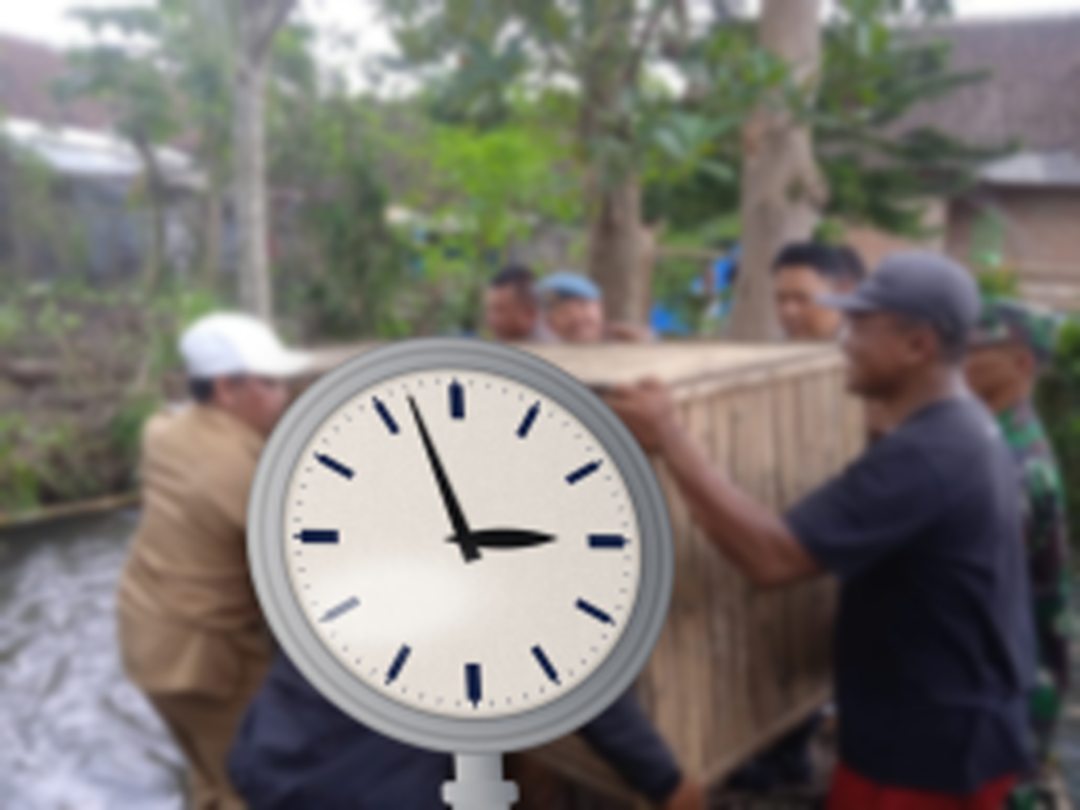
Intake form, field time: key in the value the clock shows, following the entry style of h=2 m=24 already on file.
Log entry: h=2 m=57
